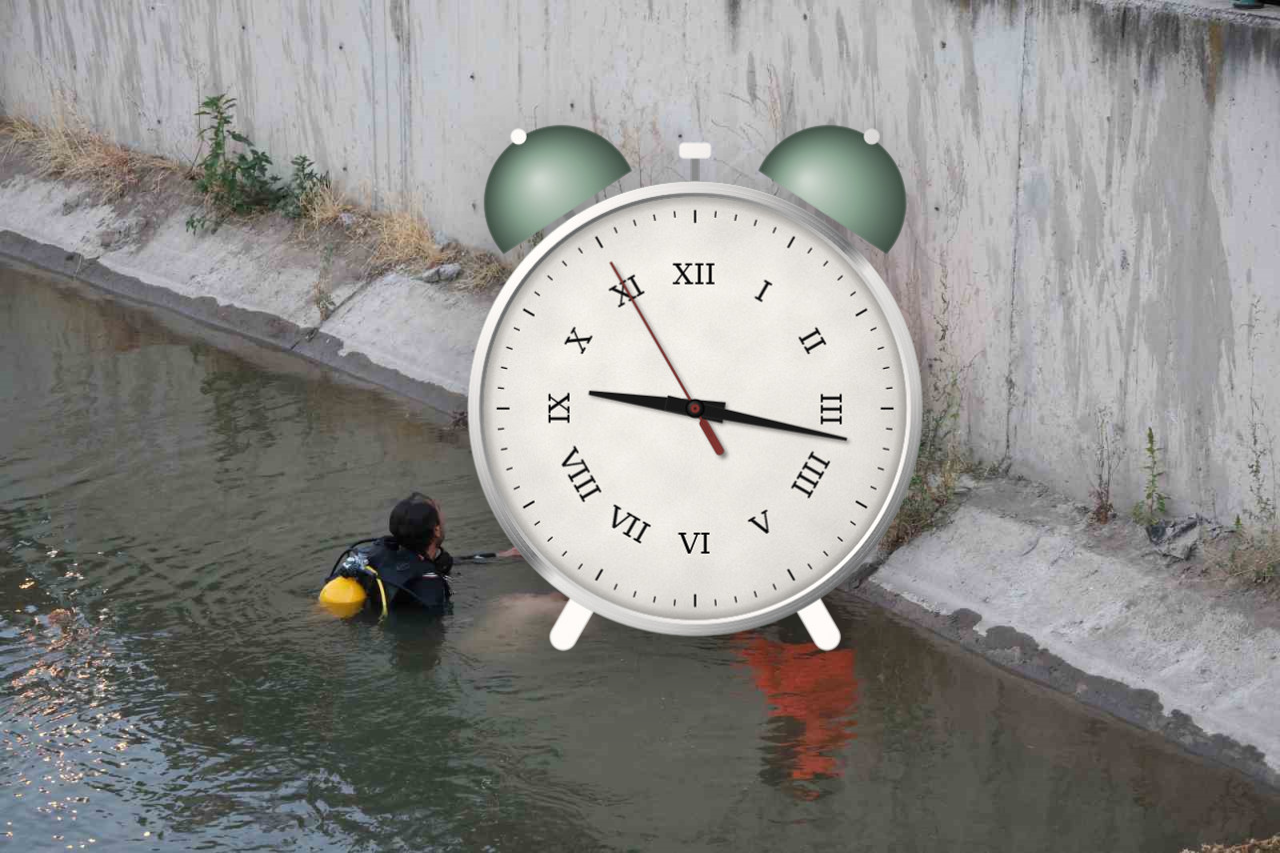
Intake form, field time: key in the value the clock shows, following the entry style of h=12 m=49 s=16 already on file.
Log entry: h=9 m=16 s=55
